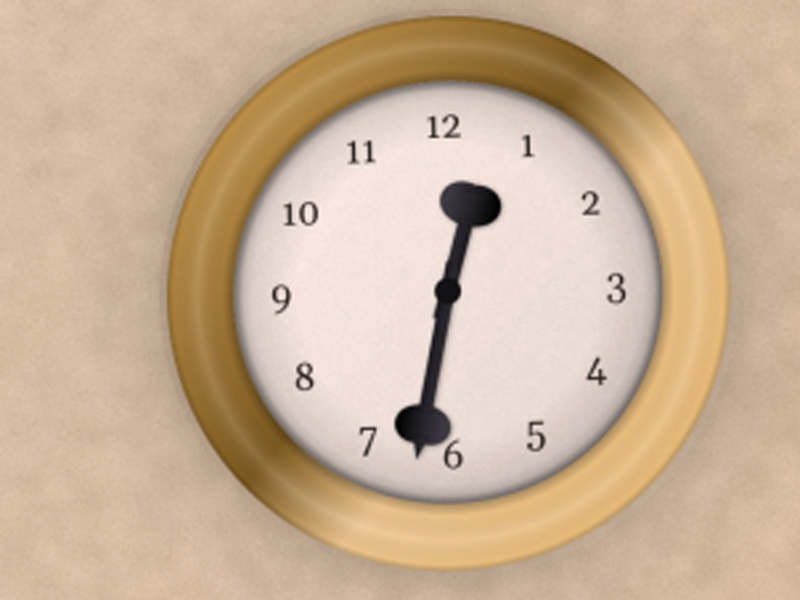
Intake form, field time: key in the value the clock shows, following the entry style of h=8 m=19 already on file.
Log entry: h=12 m=32
